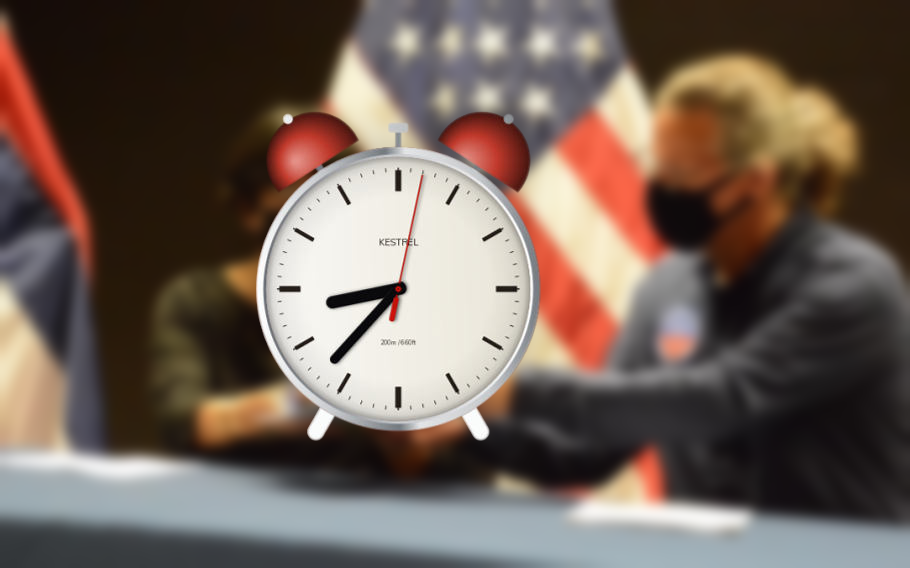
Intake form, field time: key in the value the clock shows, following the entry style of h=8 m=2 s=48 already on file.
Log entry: h=8 m=37 s=2
